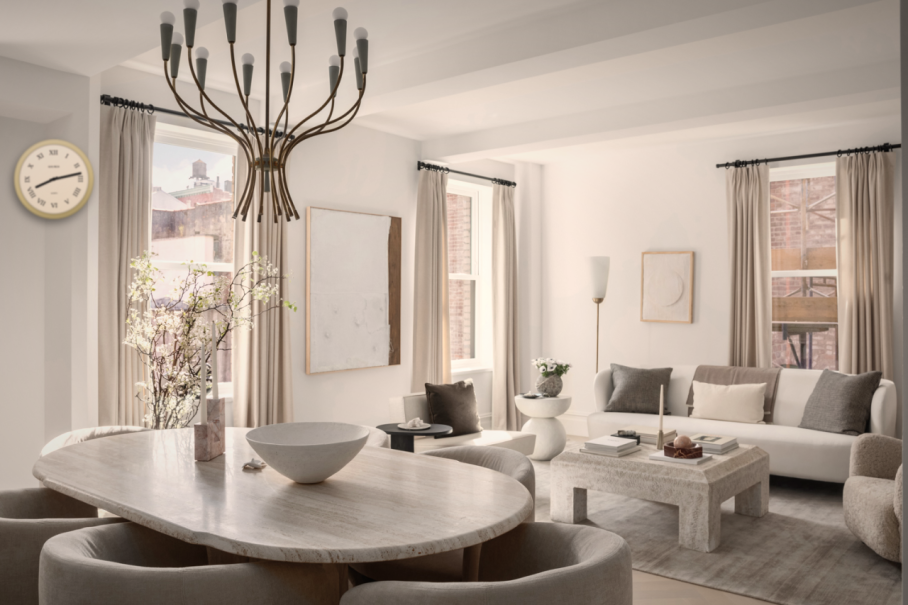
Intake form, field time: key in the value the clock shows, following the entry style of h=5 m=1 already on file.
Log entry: h=8 m=13
